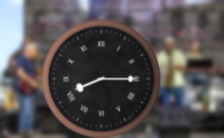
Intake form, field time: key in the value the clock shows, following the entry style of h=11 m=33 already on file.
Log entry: h=8 m=15
